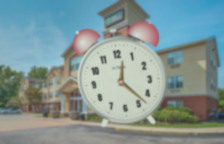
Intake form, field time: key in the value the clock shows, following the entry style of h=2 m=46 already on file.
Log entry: h=12 m=23
